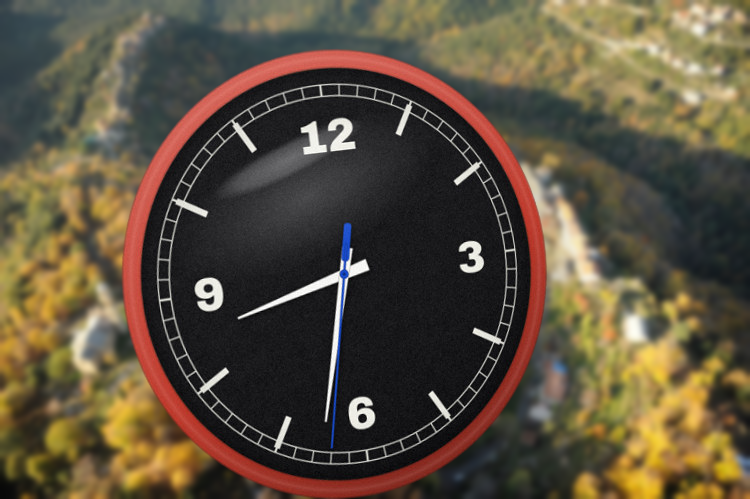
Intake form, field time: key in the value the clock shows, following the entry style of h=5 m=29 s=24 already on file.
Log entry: h=8 m=32 s=32
